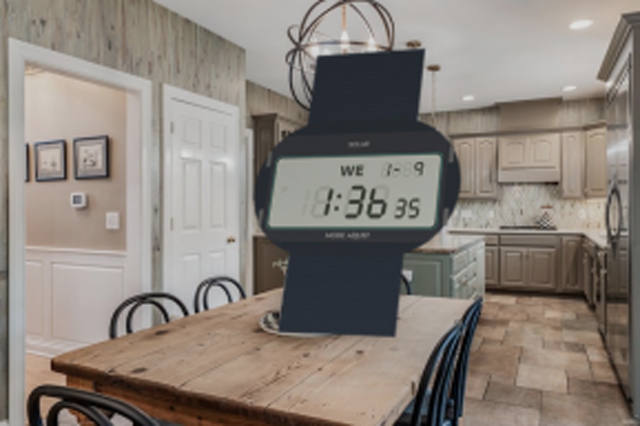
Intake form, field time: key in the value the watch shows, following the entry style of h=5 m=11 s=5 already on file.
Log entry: h=1 m=36 s=35
